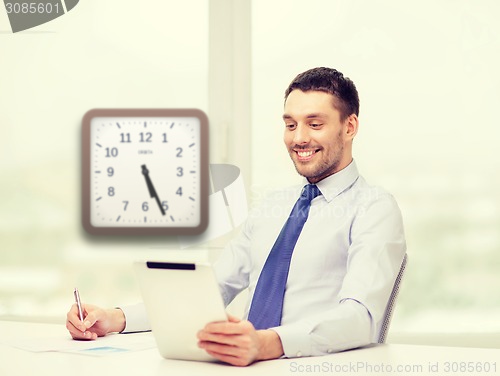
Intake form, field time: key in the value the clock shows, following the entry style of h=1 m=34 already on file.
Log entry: h=5 m=26
